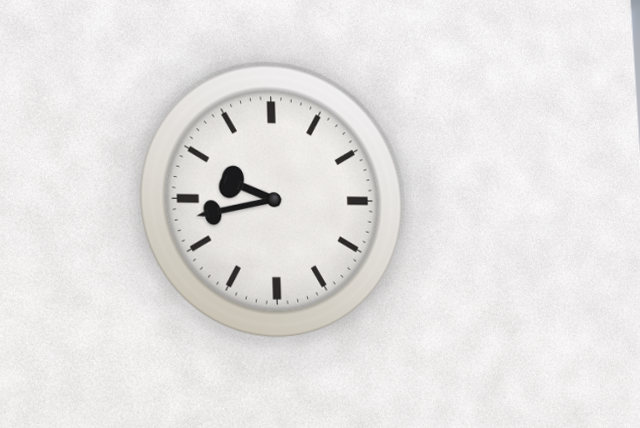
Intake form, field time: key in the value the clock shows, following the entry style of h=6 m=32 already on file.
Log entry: h=9 m=43
